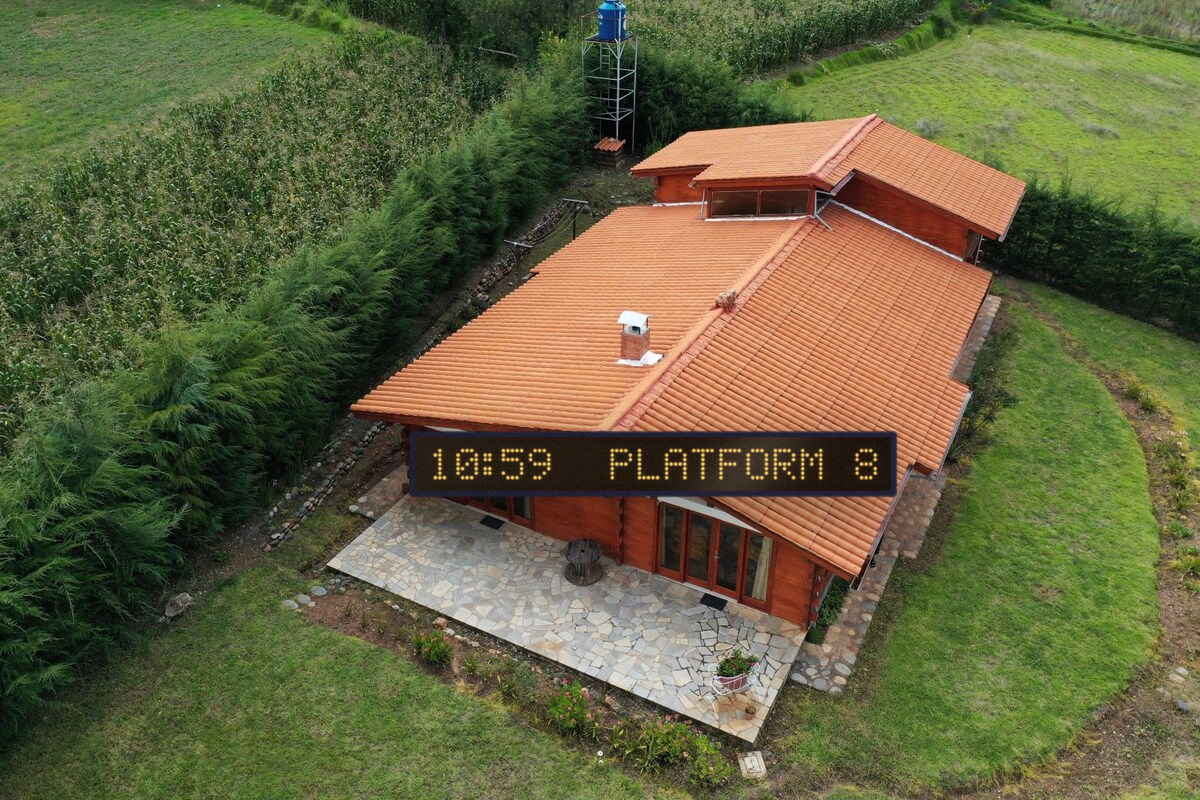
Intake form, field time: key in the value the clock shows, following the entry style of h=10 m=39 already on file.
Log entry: h=10 m=59
